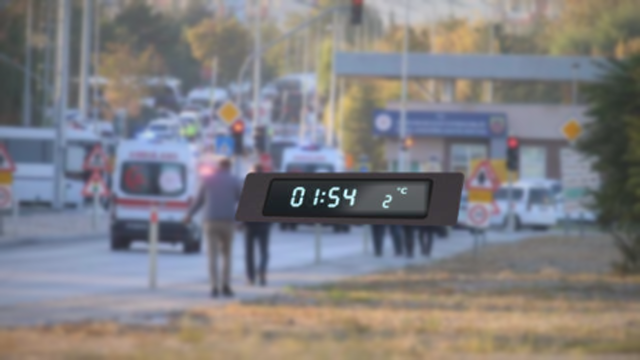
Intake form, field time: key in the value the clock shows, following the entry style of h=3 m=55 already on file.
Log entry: h=1 m=54
